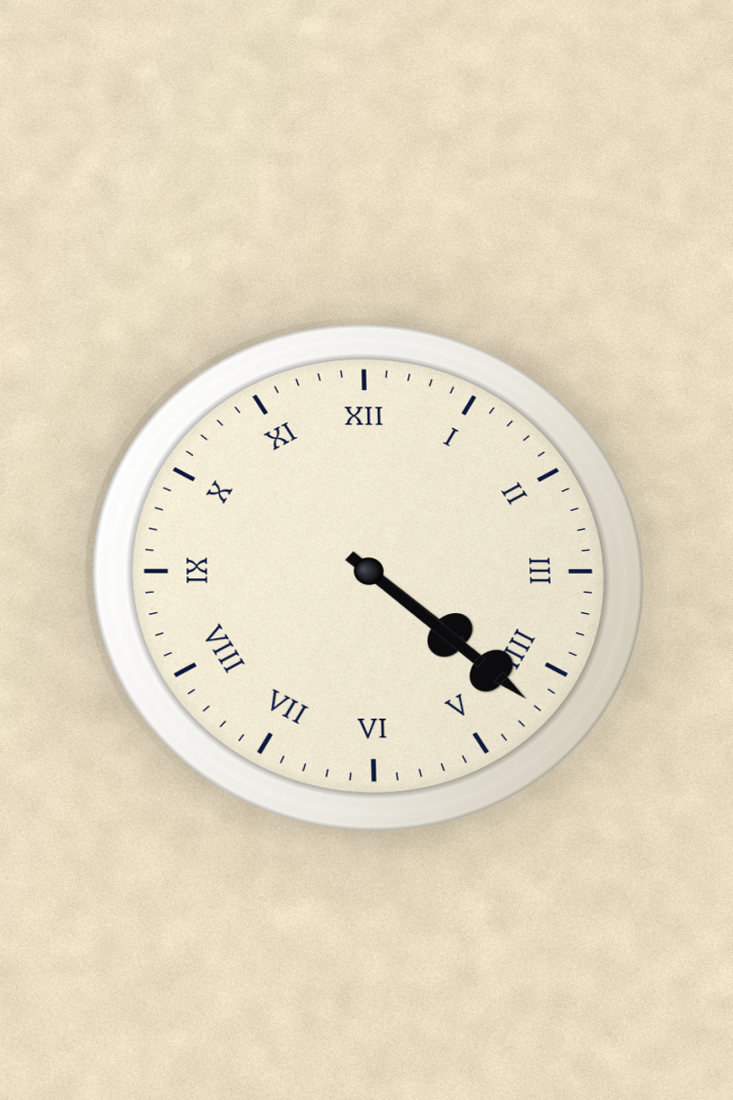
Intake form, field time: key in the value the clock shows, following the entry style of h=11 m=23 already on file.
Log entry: h=4 m=22
